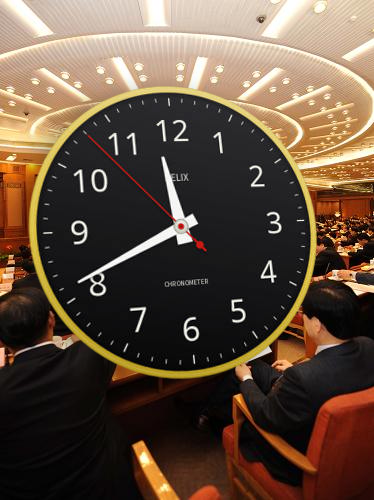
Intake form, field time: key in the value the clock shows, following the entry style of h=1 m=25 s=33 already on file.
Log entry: h=11 m=40 s=53
